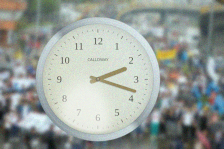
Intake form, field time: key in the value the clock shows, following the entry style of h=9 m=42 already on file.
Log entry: h=2 m=18
